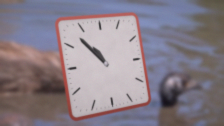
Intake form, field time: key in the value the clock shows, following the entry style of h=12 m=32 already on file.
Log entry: h=10 m=53
